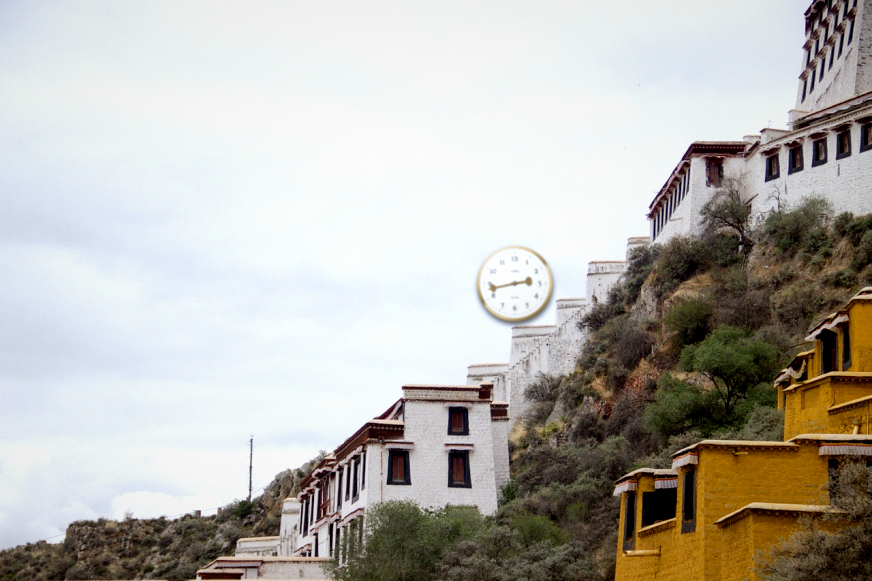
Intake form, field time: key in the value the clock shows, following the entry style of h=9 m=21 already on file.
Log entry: h=2 m=43
